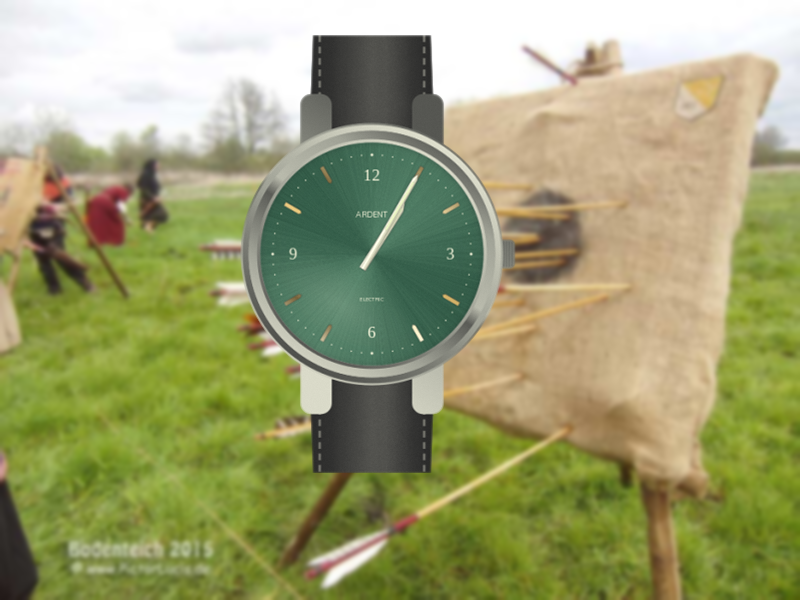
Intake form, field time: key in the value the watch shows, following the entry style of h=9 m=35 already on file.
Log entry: h=1 m=5
